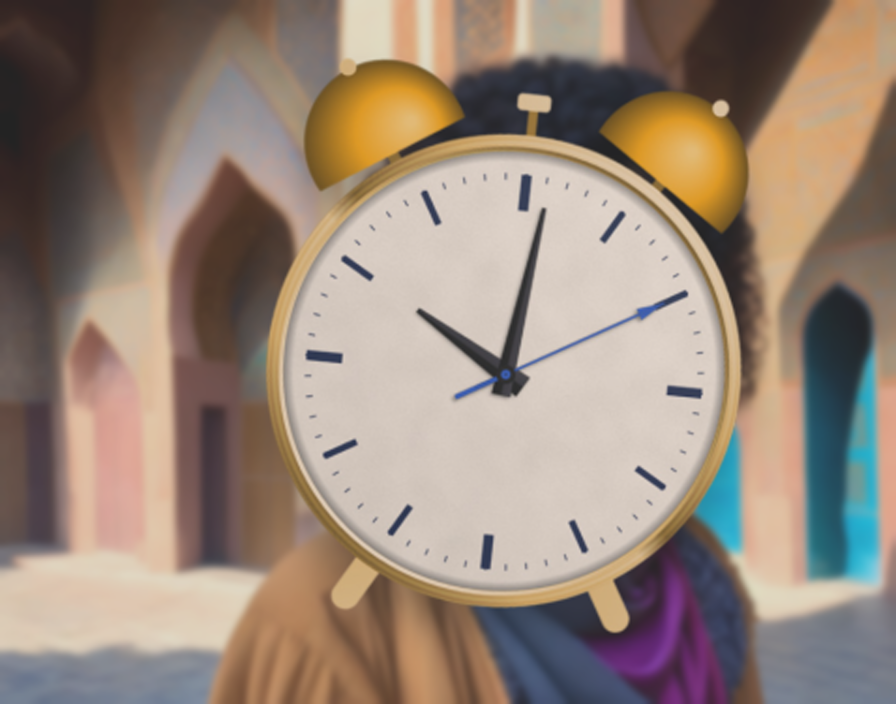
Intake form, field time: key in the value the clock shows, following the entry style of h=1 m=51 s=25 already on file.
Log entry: h=10 m=1 s=10
